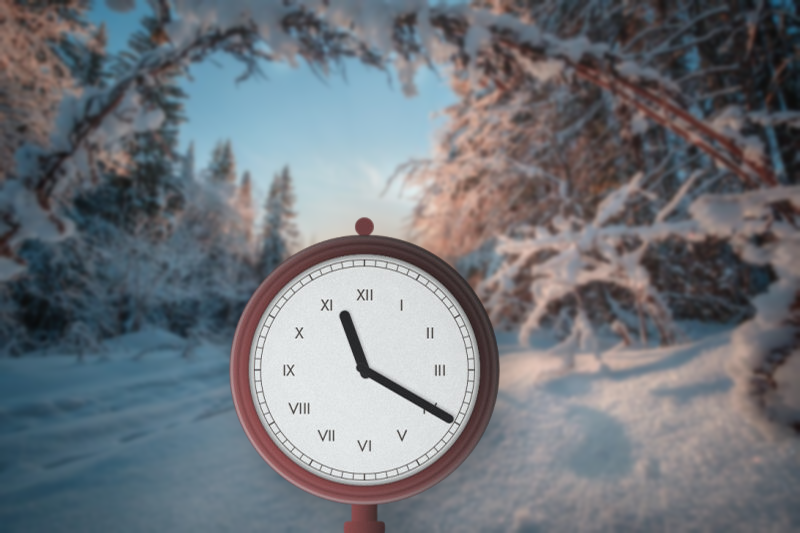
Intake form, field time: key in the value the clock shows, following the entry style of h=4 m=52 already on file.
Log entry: h=11 m=20
